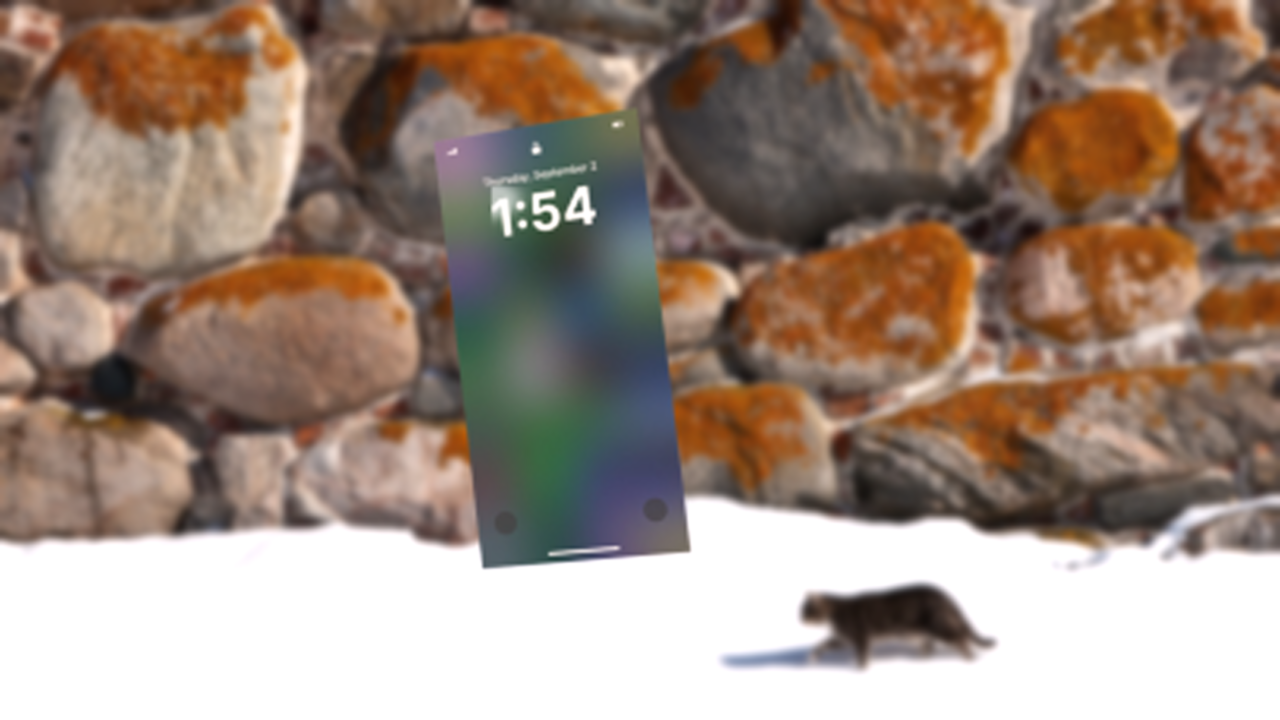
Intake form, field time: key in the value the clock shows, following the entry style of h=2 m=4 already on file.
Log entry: h=1 m=54
